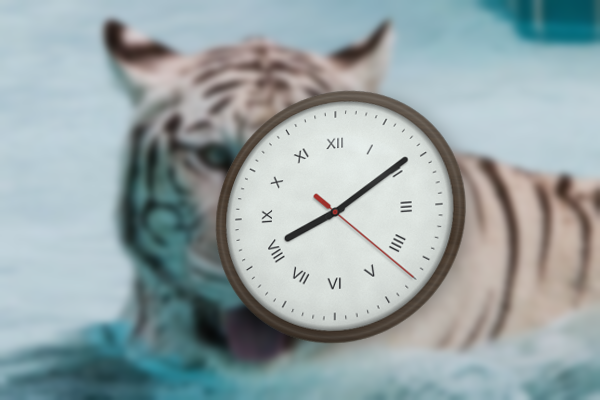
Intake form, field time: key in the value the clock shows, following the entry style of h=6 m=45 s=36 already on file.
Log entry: h=8 m=9 s=22
